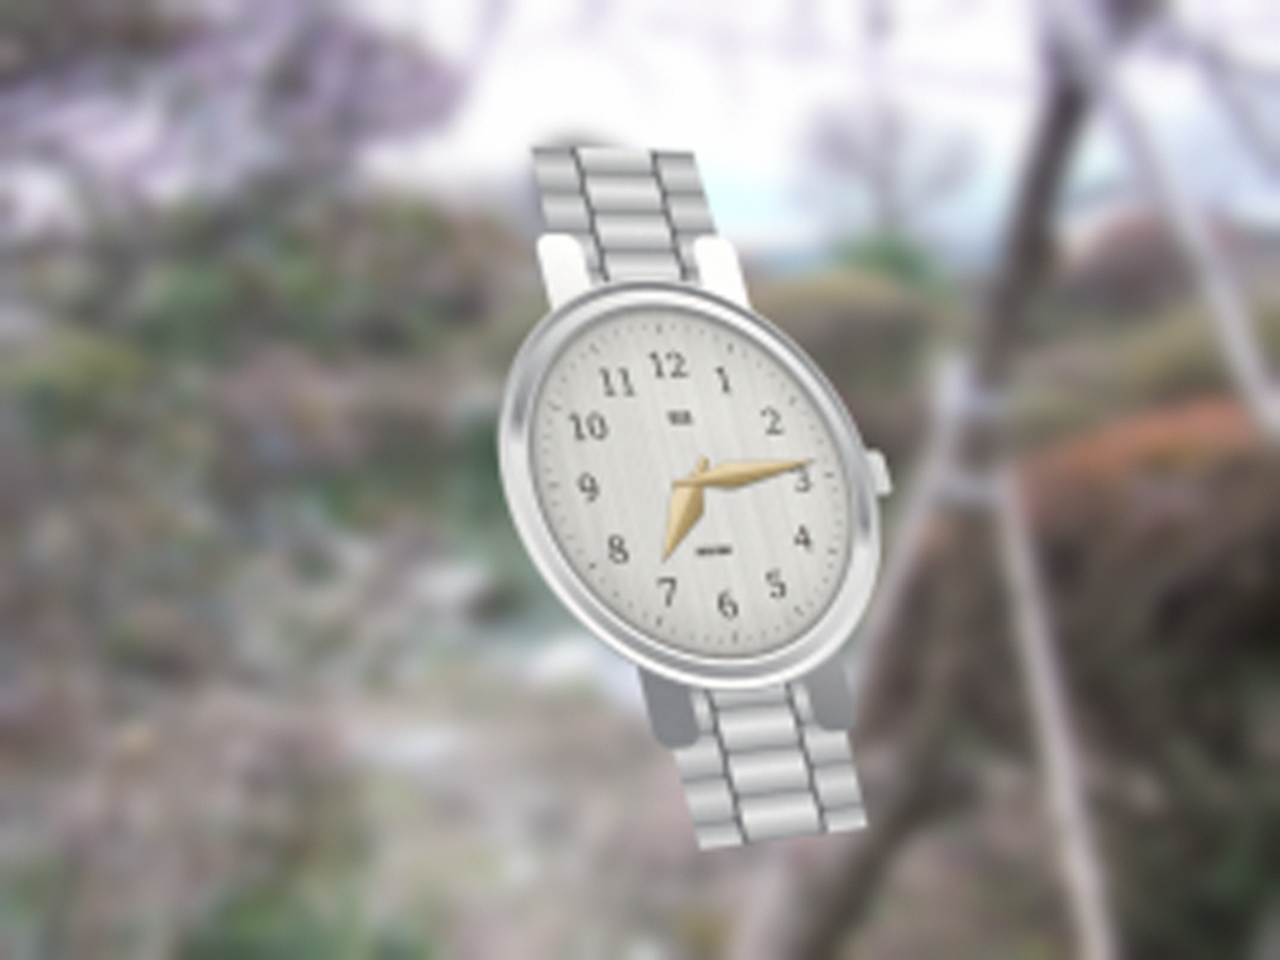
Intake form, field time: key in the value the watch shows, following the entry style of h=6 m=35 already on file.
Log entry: h=7 m=14
